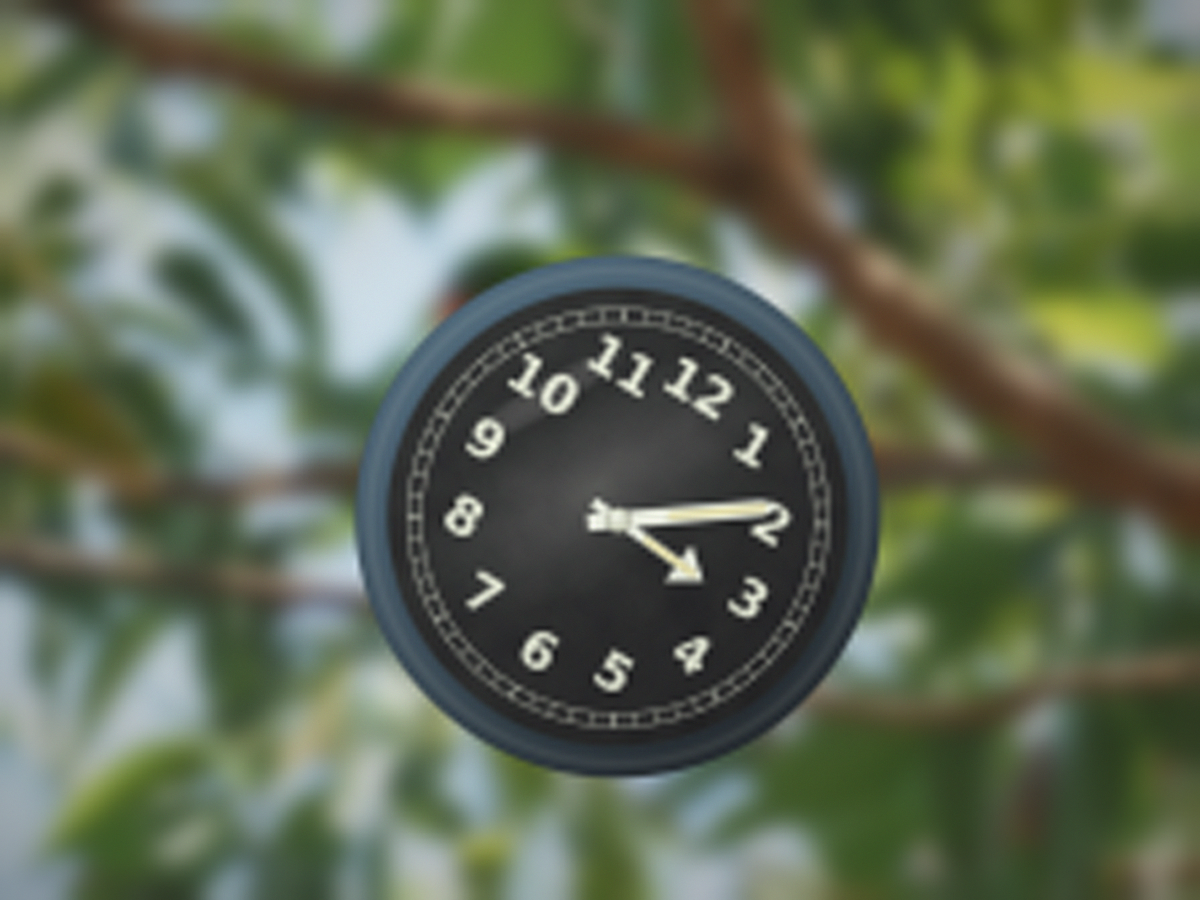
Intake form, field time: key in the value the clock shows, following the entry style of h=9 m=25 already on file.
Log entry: h=3 m=9
